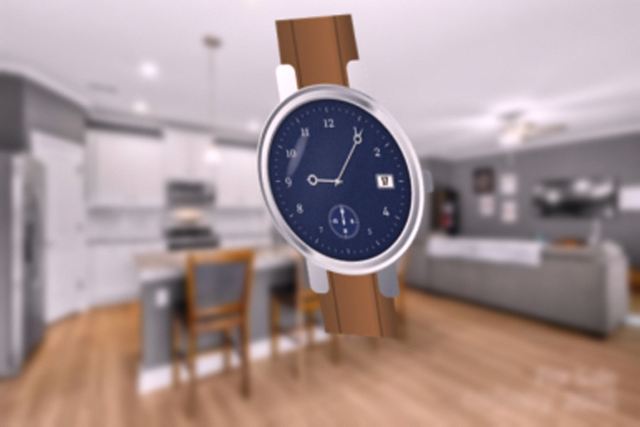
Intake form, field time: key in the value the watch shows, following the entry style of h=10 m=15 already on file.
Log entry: h=9 m=6
